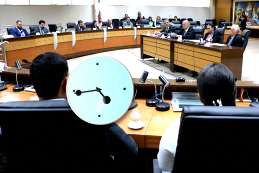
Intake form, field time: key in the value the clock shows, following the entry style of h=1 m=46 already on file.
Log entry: h=4 m=44
